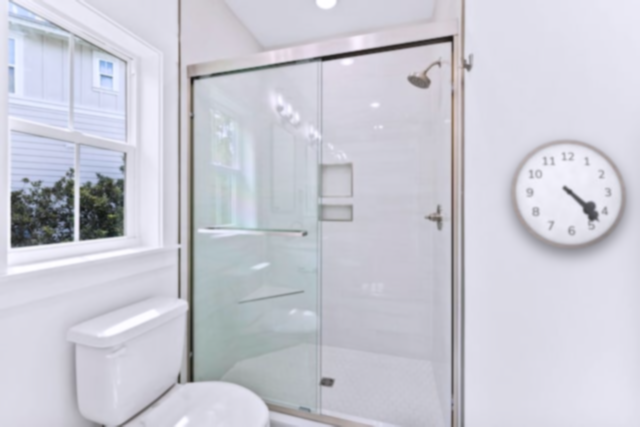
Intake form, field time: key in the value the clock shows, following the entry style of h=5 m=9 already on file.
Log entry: h=4 m=23
